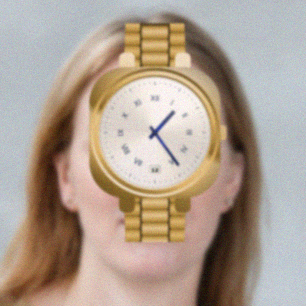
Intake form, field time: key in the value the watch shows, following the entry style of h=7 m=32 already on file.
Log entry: h=1 m=24
